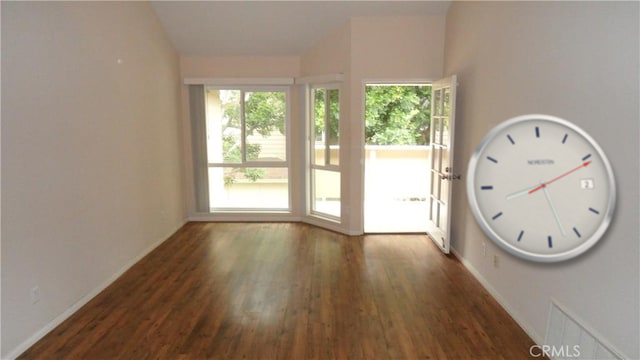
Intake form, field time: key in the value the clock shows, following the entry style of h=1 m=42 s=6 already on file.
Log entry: h=8 m=27 s=11
